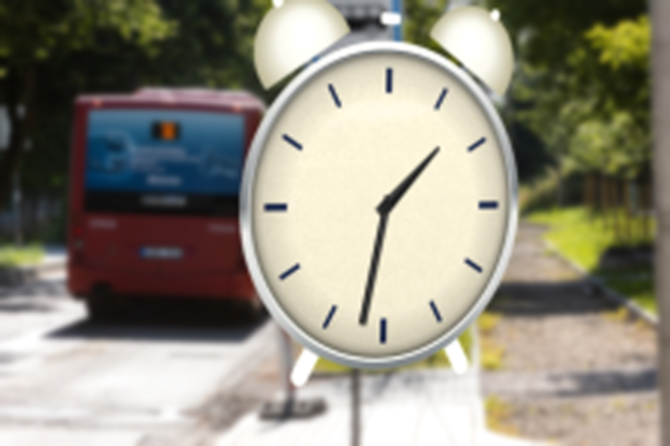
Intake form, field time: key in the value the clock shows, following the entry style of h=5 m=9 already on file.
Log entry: h=1 m=32
